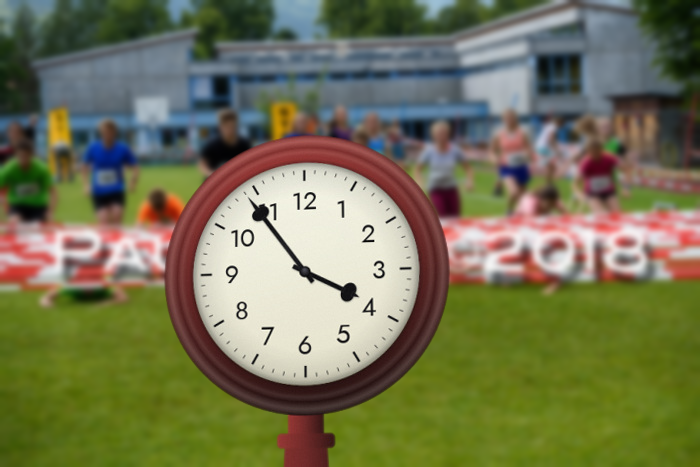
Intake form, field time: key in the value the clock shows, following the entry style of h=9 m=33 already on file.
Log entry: h=3 m=54
